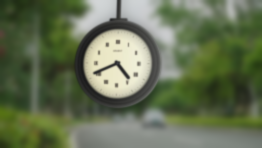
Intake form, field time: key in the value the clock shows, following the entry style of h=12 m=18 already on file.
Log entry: h=4 m=41
